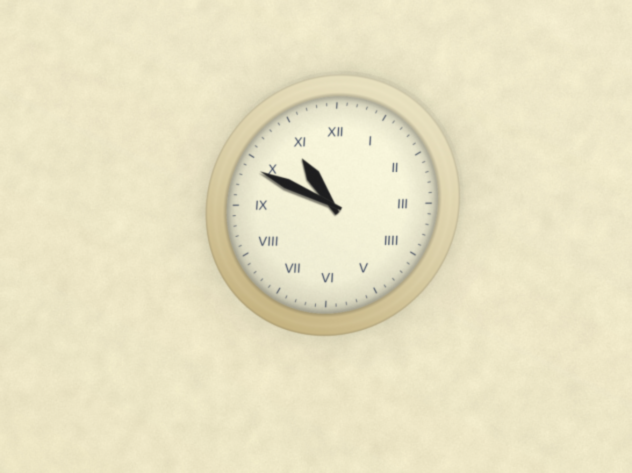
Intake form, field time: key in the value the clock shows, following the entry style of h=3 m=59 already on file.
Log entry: h=10 m=49
